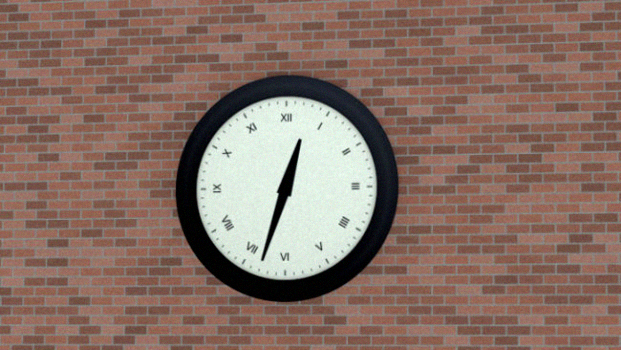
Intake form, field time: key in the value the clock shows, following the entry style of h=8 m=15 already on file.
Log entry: h=12 m=33
